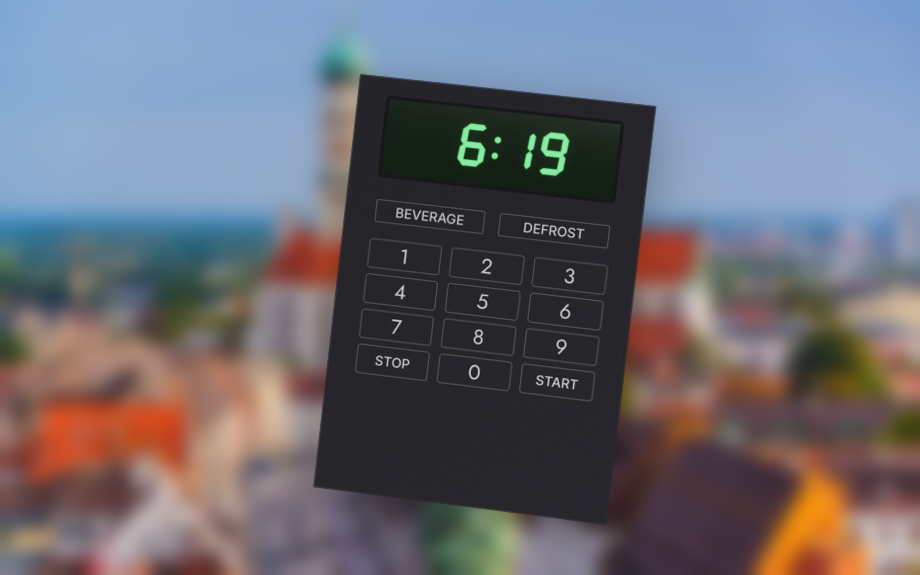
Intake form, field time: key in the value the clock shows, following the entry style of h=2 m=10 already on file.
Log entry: h=6 m=19
